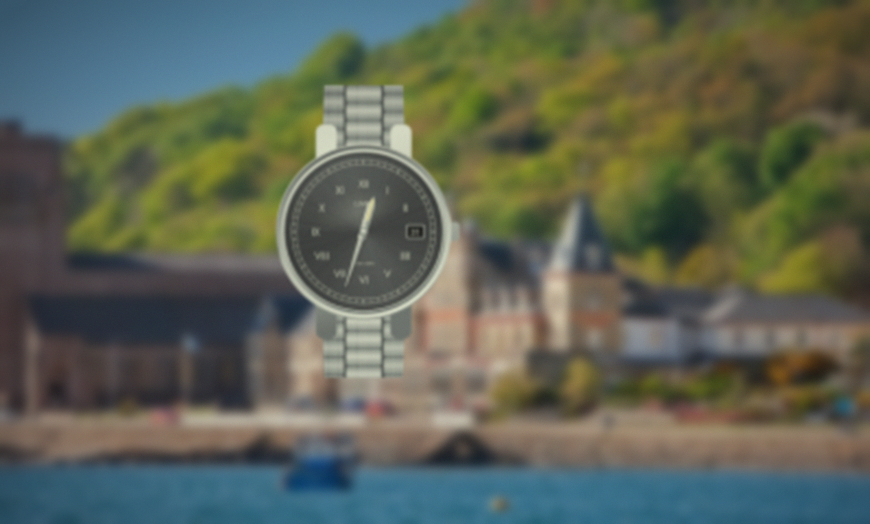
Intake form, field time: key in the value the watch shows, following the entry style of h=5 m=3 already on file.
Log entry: h=12 m=33
